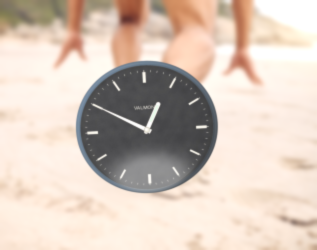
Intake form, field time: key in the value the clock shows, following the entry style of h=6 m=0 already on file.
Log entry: h=12 m=50
